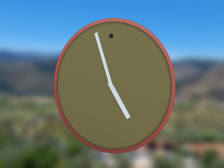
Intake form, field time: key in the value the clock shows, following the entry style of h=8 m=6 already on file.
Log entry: h=4 m=57
